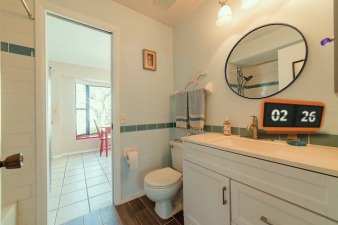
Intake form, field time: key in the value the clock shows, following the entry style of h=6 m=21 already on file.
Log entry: h=2 m=26
